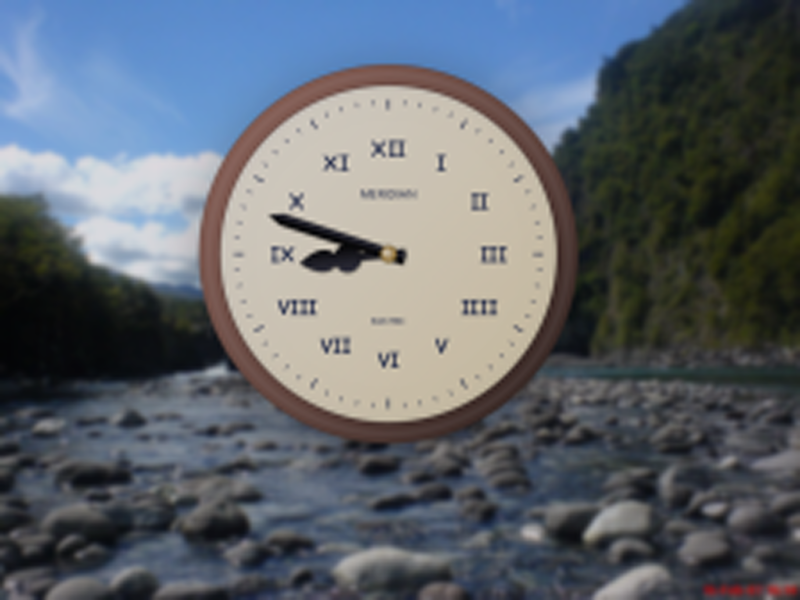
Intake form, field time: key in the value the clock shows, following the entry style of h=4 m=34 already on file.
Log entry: h=8 m=48
